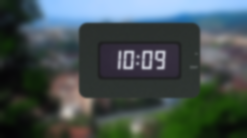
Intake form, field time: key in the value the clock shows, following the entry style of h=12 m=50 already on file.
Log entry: h=10 m=9
